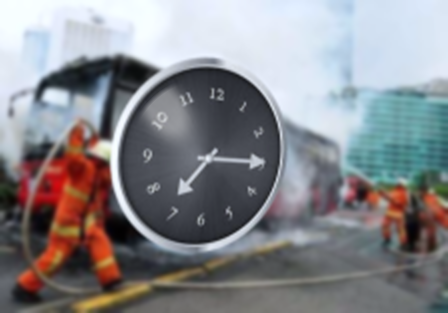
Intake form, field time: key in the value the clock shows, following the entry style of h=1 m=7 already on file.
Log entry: h=7 m=15
